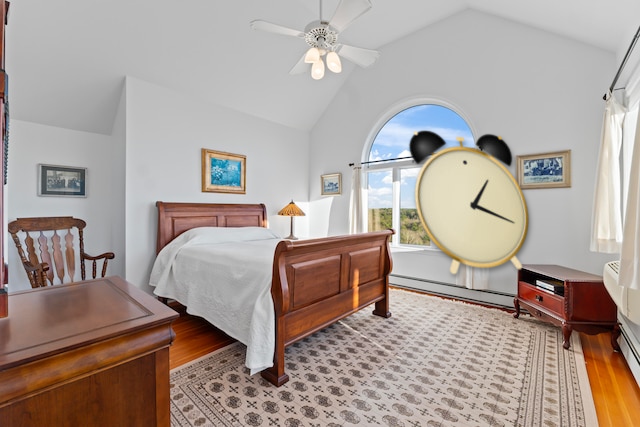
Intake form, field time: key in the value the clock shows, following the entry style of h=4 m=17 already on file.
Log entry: h=1 m=19
